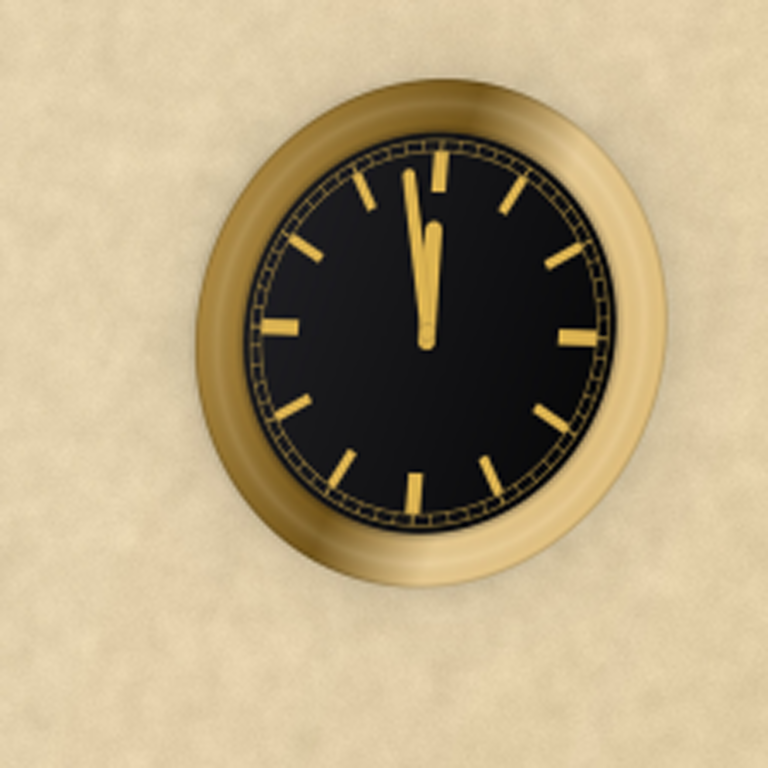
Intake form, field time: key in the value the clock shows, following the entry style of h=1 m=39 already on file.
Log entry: h=11 m=58
